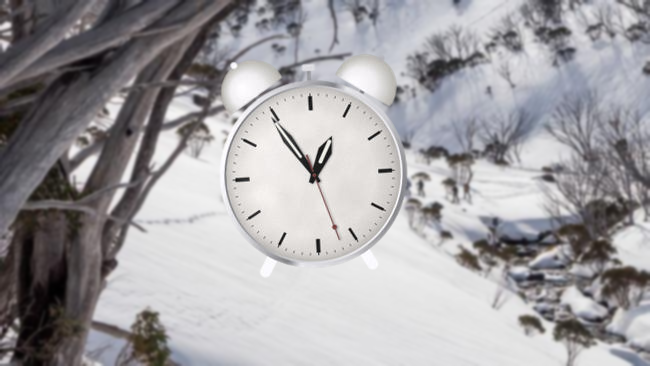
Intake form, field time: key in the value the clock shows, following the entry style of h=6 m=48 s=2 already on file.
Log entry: h=12 m=54 s=27
